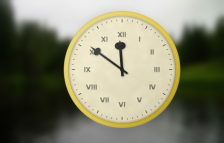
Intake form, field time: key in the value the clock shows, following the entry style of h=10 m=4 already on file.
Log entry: h=11 m=51
